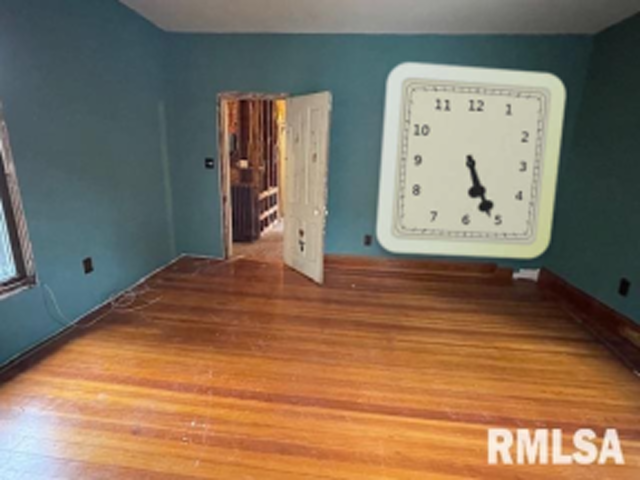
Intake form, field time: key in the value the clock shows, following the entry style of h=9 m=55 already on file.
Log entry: h=5 m=26
